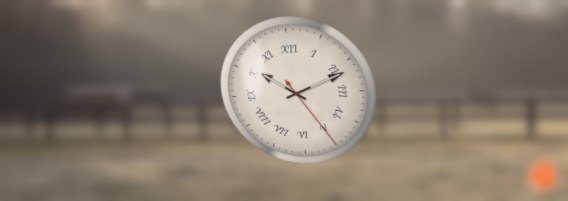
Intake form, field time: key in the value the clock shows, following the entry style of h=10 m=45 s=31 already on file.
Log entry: h=10 m=11 s=25
